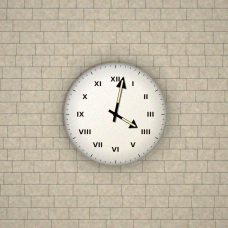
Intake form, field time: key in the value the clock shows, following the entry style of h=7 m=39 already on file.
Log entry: h=4 m=2
